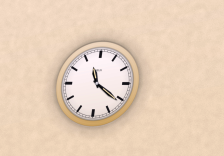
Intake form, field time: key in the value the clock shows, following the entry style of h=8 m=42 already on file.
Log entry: h=11 m=21
